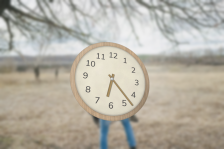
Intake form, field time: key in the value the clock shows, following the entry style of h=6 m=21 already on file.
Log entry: h=6 m=23
